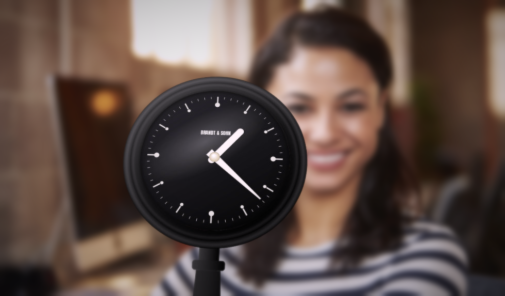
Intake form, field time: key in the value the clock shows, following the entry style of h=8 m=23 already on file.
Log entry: h=1 m=22
